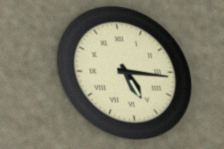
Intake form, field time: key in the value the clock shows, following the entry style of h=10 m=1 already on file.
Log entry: h=5 m=16
